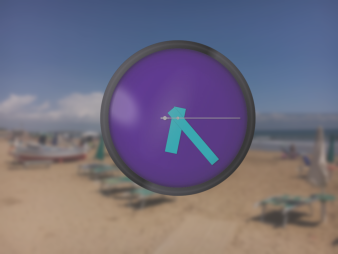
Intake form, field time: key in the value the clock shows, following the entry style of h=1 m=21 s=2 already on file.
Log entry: h=6 m=23 s=15
